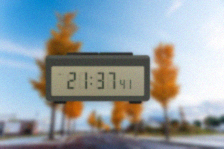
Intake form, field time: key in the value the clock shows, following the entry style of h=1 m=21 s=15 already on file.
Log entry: h=21 m=37 s=41
